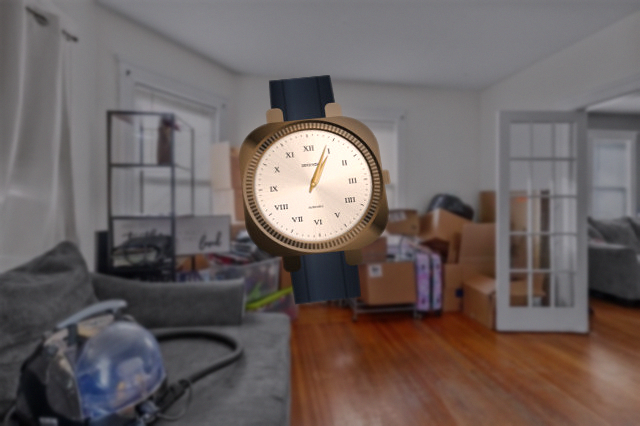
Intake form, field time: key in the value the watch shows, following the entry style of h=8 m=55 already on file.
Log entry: h=1 m=4
